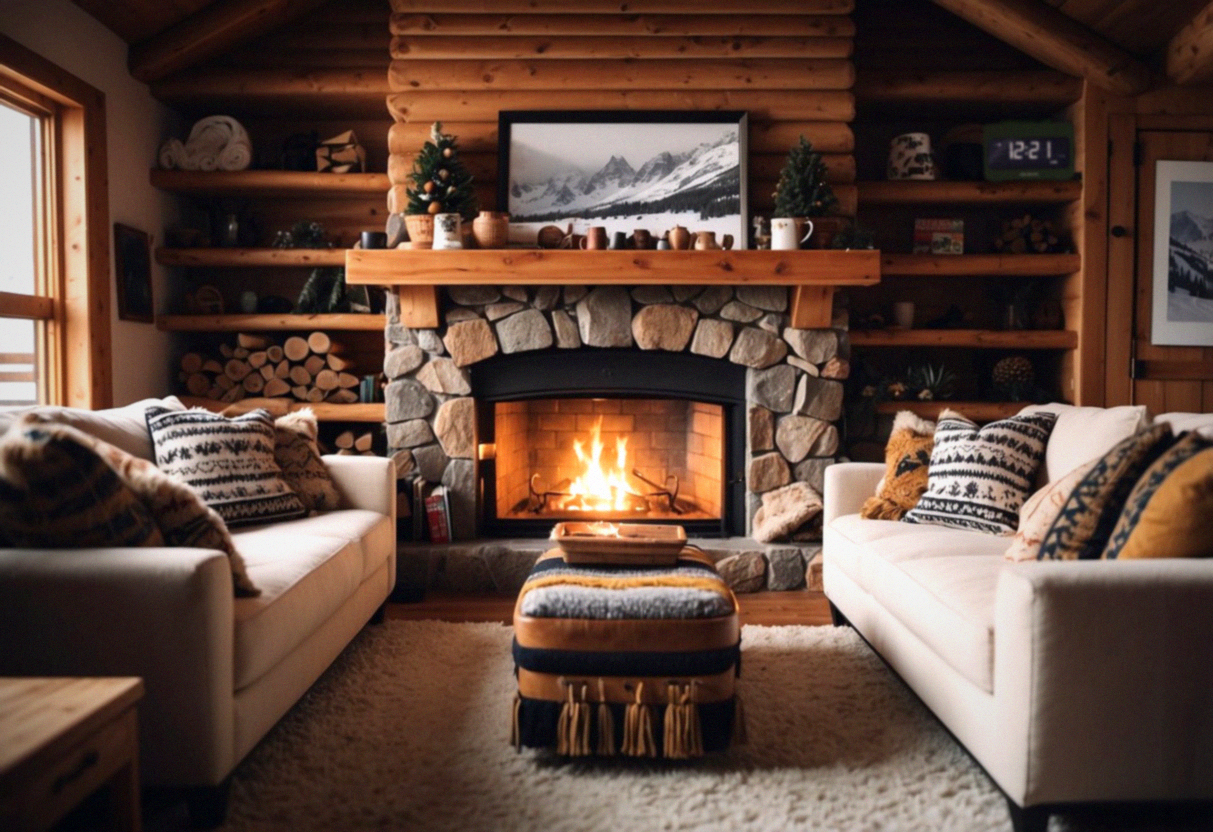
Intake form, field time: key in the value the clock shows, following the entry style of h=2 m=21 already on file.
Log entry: h=12 m=21
